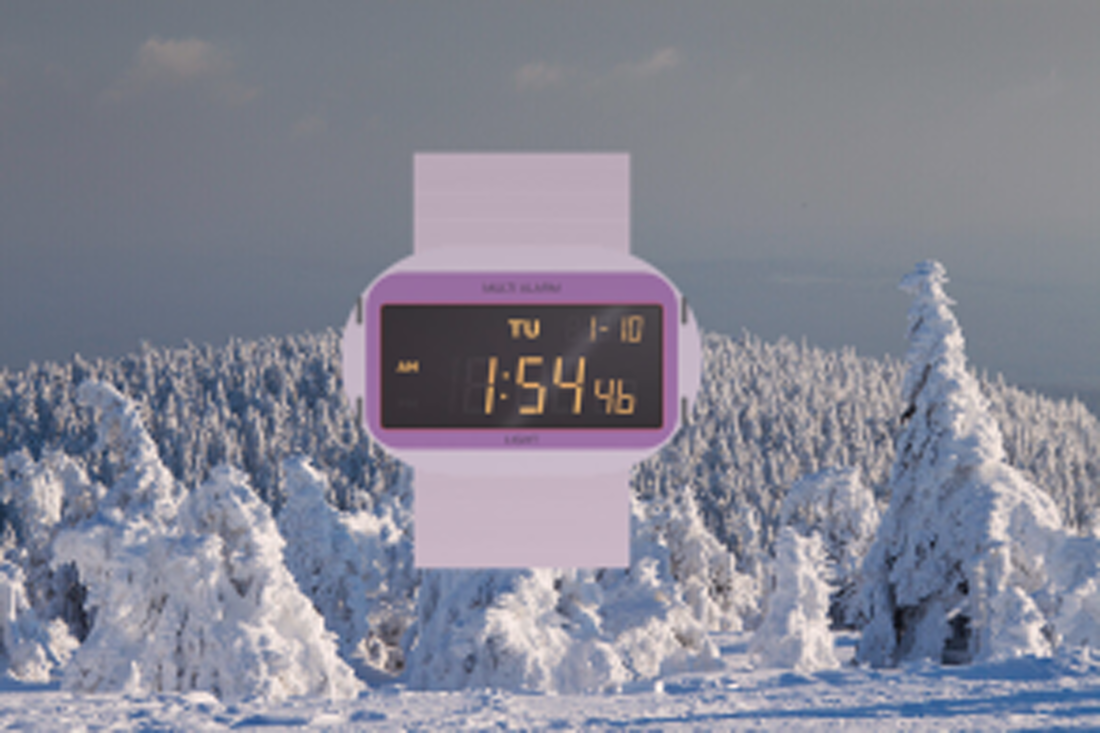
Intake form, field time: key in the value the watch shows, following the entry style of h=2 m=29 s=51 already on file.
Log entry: h=1 m=54 s=46
